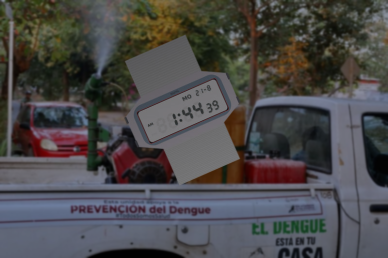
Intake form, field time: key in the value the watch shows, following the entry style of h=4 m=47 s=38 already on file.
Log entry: h=1 m=44 s=39
